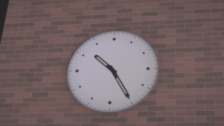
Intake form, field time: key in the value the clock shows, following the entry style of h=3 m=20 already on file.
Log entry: h=10 m=25
